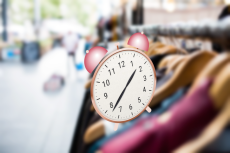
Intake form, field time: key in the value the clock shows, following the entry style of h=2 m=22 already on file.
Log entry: h=1 m=38
